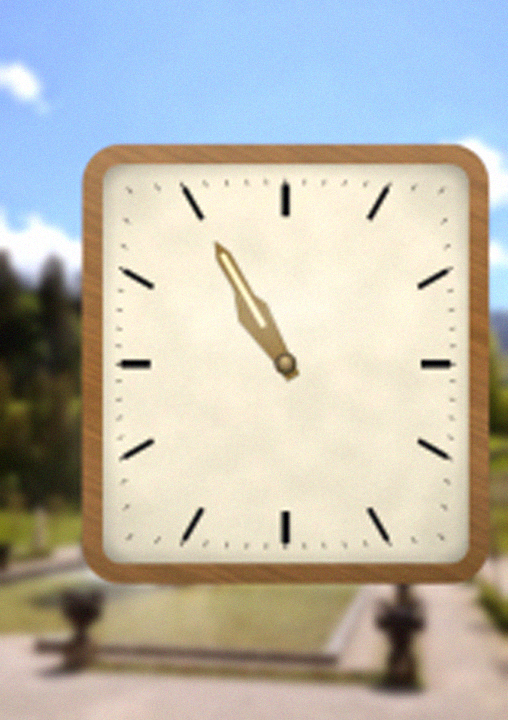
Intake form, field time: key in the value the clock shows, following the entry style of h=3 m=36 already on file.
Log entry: h=10 m=55
